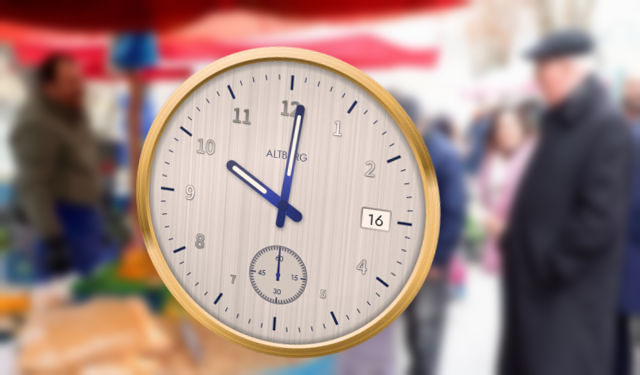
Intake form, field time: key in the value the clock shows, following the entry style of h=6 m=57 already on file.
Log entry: h=10 m=1
